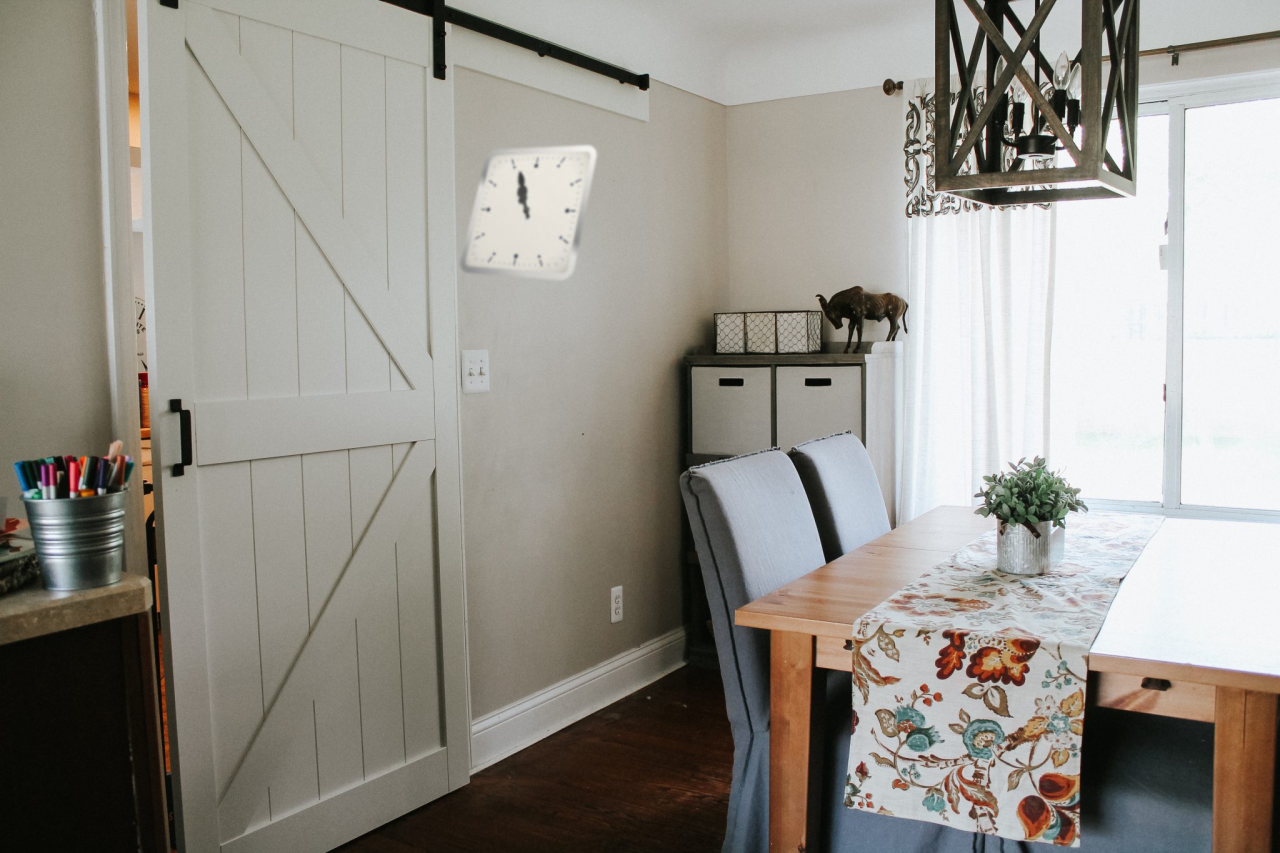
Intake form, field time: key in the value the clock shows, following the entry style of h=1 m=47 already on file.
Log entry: h=10 m=56
